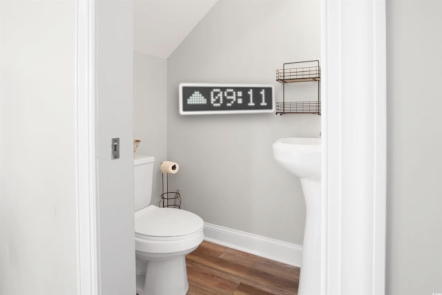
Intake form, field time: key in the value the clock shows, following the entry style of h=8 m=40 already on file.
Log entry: h=9 m=11
